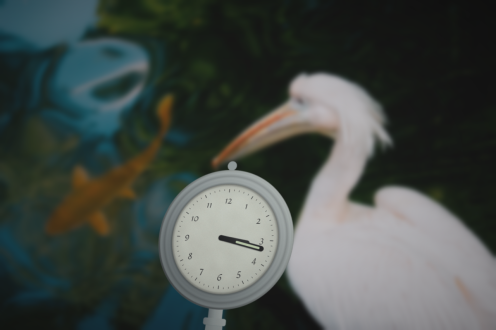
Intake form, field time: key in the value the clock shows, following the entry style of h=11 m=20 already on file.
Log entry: h=3 m=17
